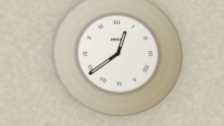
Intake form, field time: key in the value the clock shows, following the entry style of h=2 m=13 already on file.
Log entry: h=12 m=39
